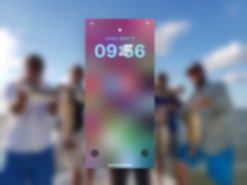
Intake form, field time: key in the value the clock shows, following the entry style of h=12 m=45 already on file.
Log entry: h=9 m=56
